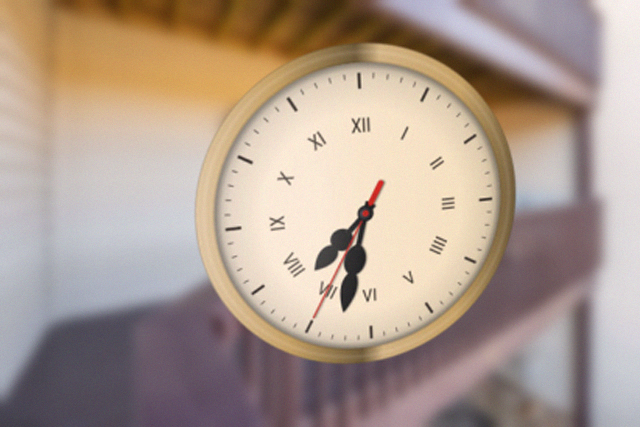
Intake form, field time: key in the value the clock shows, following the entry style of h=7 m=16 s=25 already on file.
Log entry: h=7 m=32 s=35
